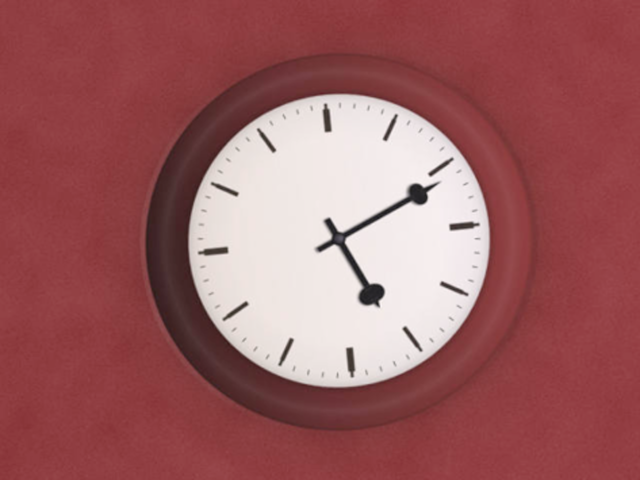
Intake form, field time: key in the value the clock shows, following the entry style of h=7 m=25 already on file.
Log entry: h=5 m=11
